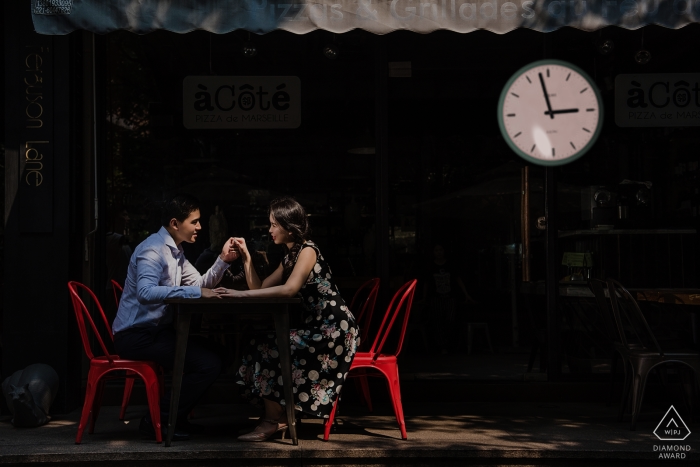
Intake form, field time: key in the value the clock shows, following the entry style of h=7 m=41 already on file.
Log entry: h=2 m=58
